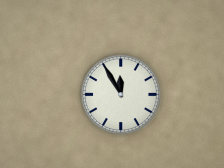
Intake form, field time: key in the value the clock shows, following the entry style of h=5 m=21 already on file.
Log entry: h=11 m=55
